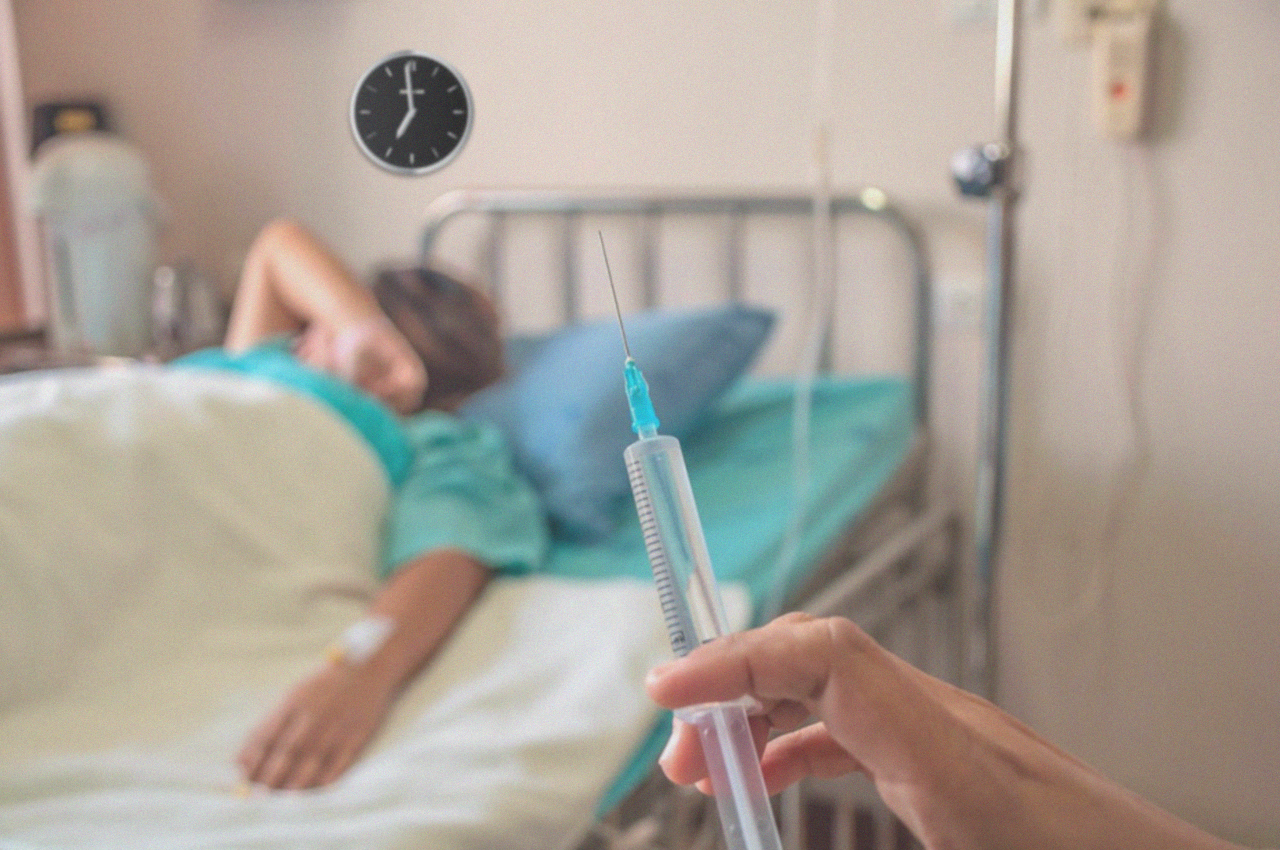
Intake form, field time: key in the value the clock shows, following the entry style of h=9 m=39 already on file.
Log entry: h=6 m=59
